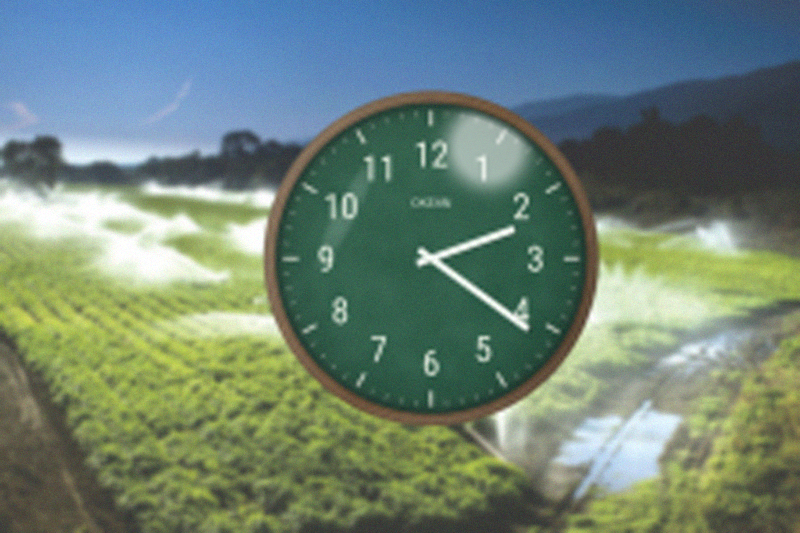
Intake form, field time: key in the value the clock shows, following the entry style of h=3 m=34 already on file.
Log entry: h=2 m=21
